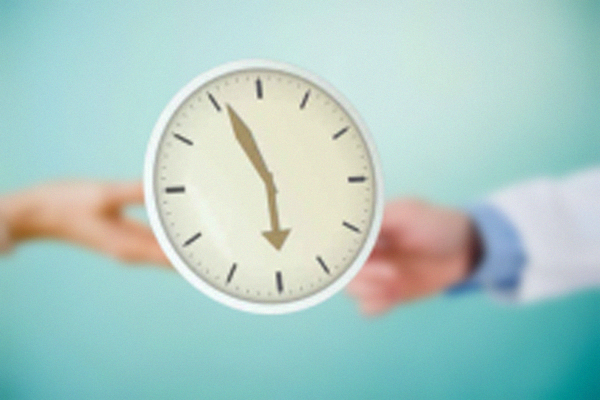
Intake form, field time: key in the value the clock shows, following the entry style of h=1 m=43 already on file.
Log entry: h=5 m=56
